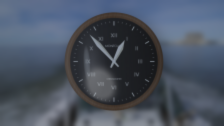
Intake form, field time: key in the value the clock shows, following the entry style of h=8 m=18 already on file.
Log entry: h=12 m=53
